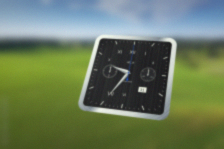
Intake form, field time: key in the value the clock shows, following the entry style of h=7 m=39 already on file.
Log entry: h=9 m=35
